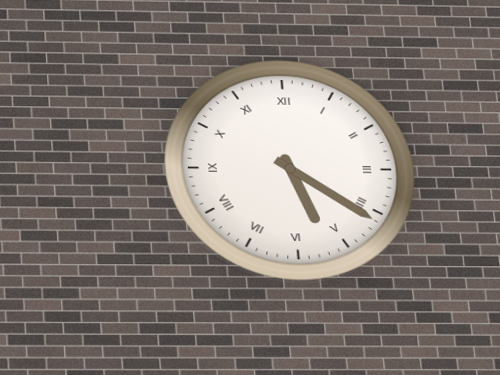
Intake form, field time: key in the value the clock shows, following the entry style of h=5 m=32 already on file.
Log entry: h=5 m=21
